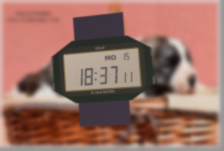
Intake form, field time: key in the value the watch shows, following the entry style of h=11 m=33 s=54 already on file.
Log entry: h=18 m=37 s=11
